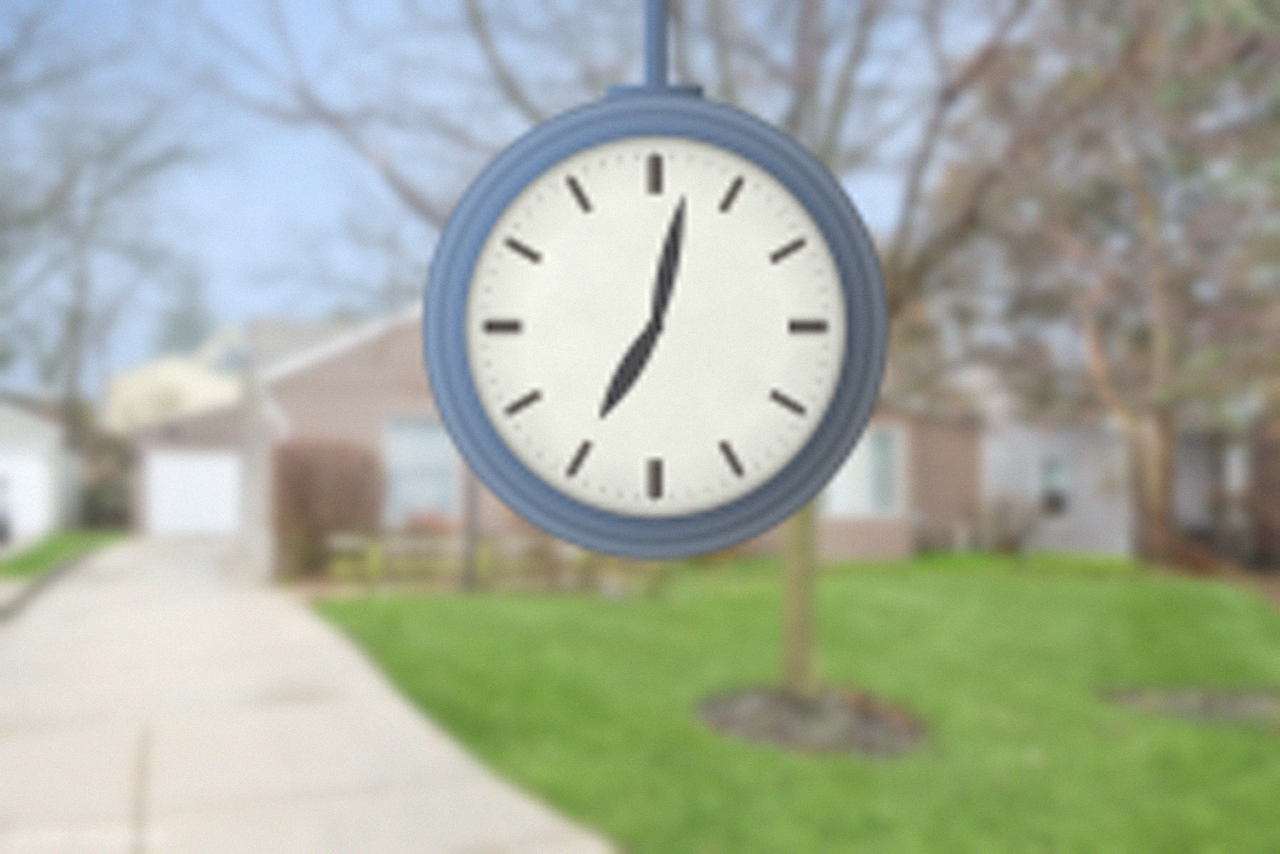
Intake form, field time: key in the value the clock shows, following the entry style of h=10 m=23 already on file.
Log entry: h=7 m=2
